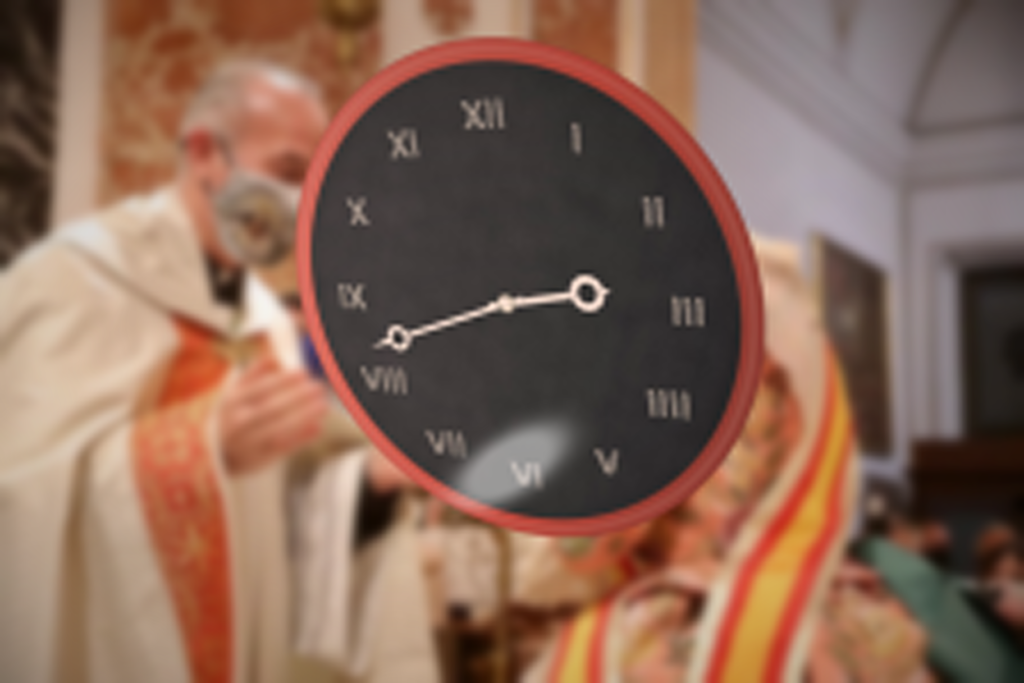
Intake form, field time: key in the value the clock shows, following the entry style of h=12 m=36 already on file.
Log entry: h=2 m=42
